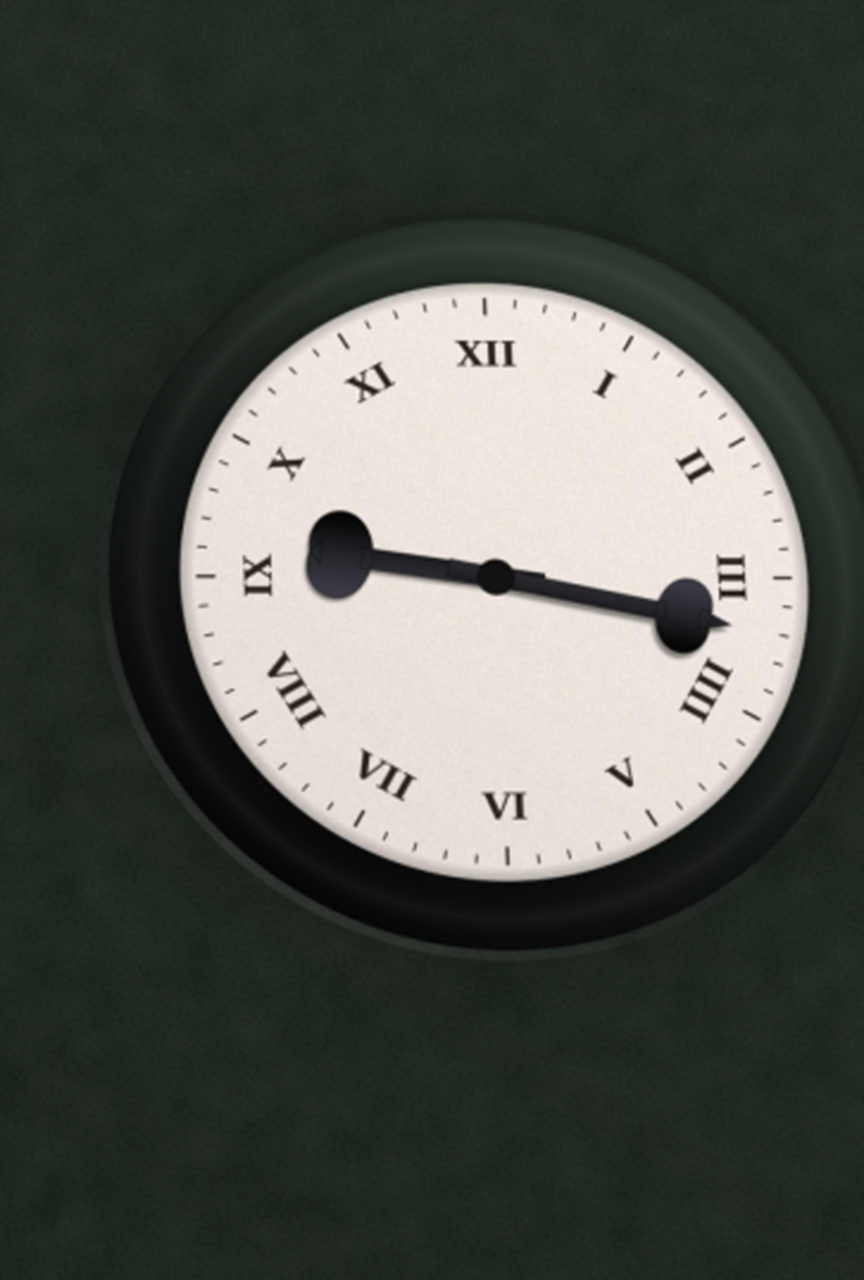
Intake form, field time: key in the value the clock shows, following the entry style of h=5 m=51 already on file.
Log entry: h=9 m=17
